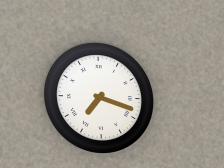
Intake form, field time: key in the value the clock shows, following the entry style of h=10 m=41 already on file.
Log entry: h=7 m=18
